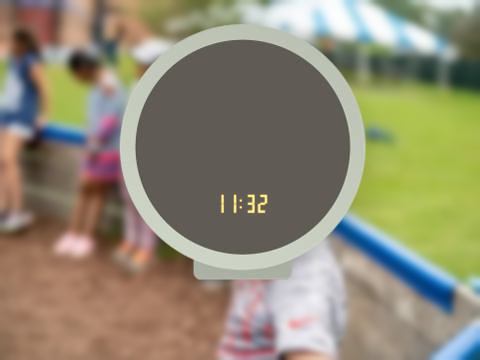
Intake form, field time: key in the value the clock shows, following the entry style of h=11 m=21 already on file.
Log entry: h=11 m=32
